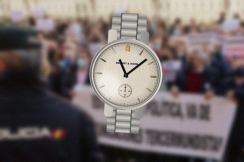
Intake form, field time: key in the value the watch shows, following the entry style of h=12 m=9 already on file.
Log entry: h=11 m=8
